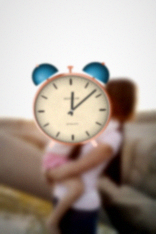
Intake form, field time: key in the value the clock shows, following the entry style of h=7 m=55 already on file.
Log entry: h=12 m=8
